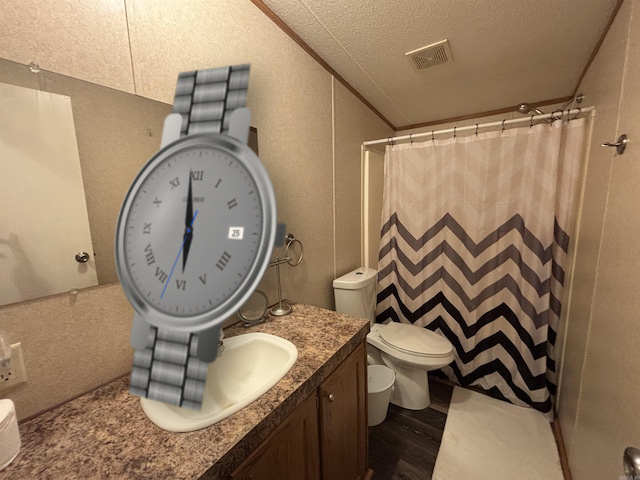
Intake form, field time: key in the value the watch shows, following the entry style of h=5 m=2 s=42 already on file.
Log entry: h=5 m=58 s=33
